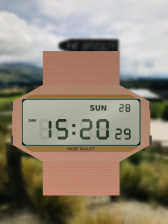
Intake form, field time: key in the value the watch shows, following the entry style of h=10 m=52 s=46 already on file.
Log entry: h=15 m=20 s=29
